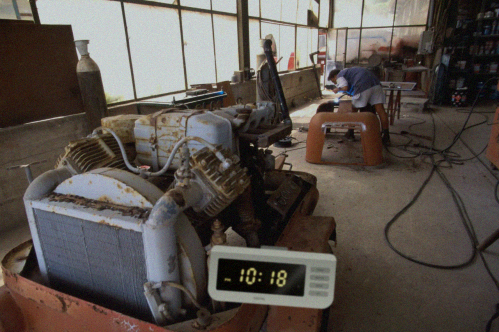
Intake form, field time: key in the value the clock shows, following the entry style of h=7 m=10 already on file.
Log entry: h=10 m=18
